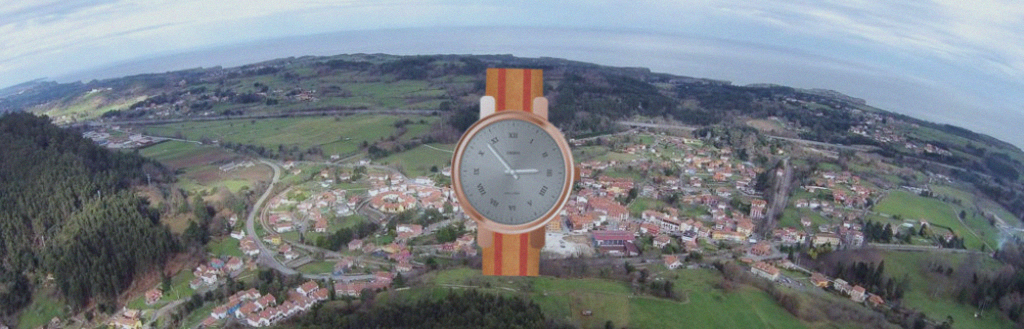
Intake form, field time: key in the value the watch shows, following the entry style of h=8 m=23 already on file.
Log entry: h=2 m=53
